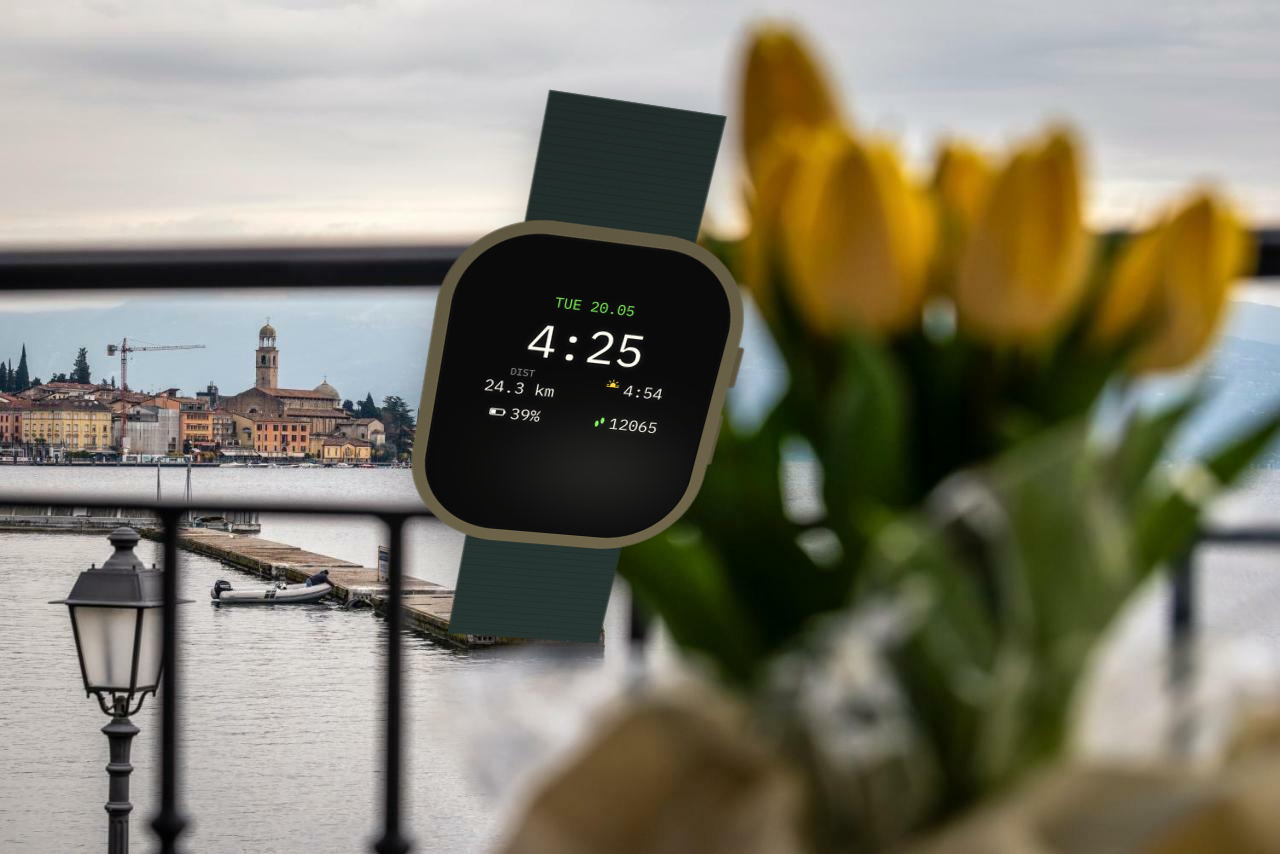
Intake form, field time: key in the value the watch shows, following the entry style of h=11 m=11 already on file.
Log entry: h=4 m=25
